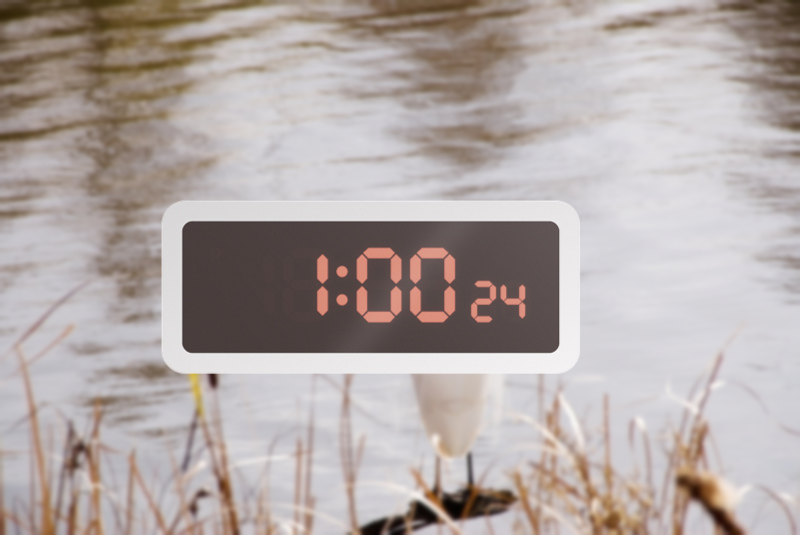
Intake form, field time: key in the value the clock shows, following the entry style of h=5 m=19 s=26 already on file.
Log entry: h=1 m=0 s=24
